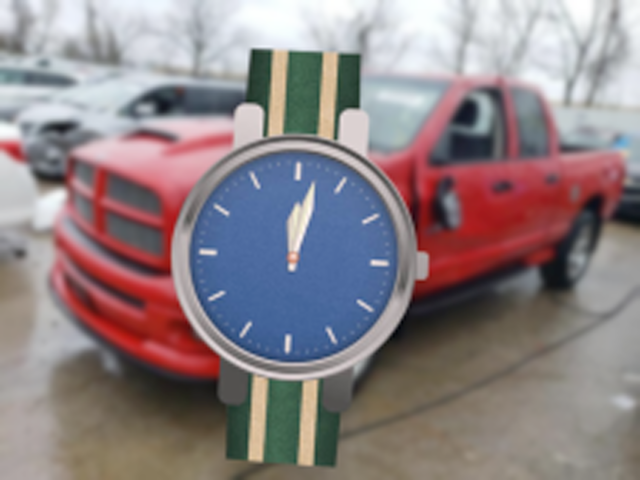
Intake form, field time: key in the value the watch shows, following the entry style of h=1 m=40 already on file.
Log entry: h=12 m=2
